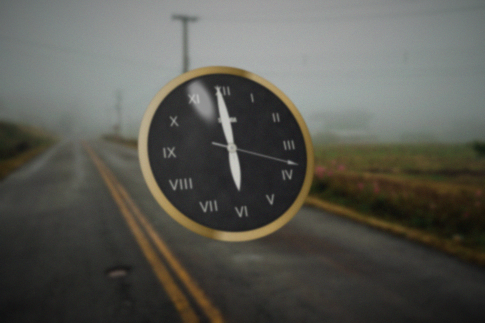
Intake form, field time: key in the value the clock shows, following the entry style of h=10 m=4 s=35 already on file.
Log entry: h=5 m=59 s=18
